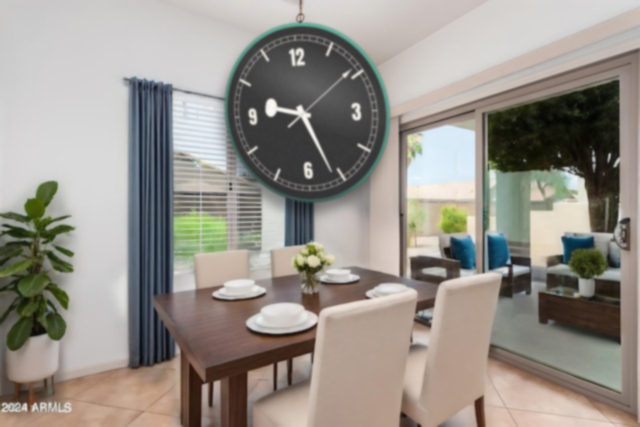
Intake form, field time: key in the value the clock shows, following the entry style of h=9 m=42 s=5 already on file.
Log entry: h=9 m=26 s=9
